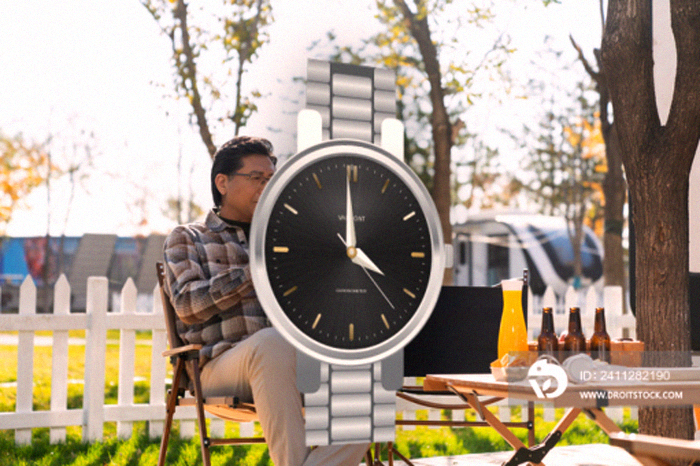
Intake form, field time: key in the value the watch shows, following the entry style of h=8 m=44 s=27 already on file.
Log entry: h=3 m=59 s=23
